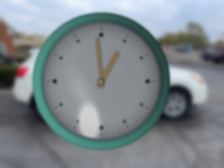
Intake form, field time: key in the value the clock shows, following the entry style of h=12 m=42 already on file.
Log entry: h=12 m=59
